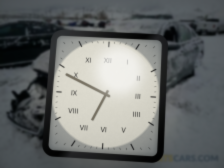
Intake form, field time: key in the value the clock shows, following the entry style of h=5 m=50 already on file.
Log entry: h=6 m=49
